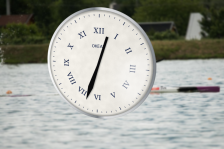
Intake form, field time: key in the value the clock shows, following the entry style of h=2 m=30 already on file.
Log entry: h=12 m=33
